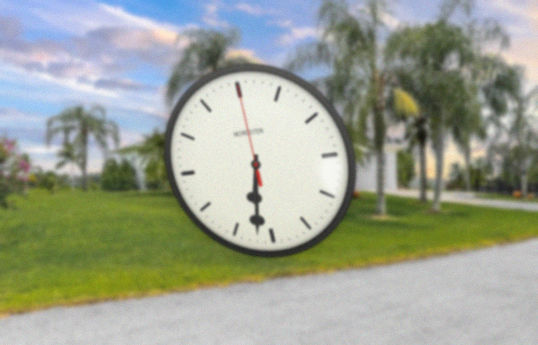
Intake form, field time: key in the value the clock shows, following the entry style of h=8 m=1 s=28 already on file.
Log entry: h=6 m=32 s=0
